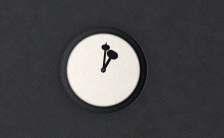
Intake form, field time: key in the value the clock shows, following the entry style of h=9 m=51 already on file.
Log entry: h=1 m=1
